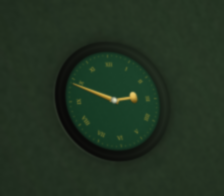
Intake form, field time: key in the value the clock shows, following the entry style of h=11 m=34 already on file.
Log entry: h=2 m=49
